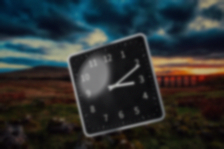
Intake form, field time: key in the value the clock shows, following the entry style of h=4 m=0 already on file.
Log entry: h=3 m=11
